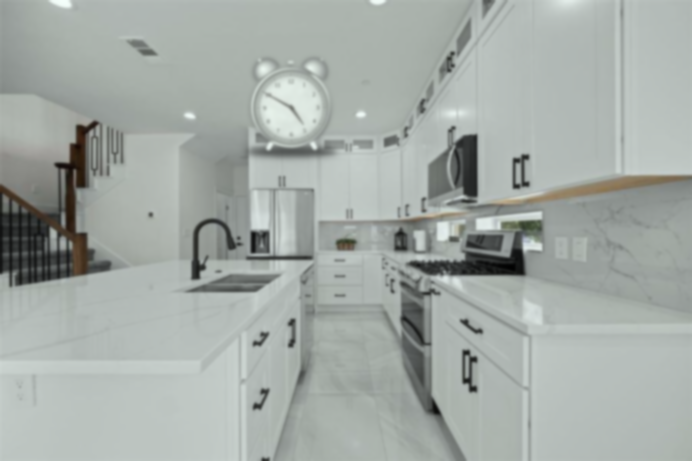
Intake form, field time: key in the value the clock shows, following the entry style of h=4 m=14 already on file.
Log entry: h=4 m=50
